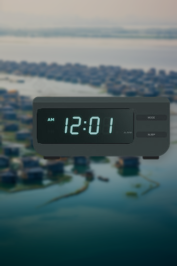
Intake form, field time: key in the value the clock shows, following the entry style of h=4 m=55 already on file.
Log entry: h=12 m=1
